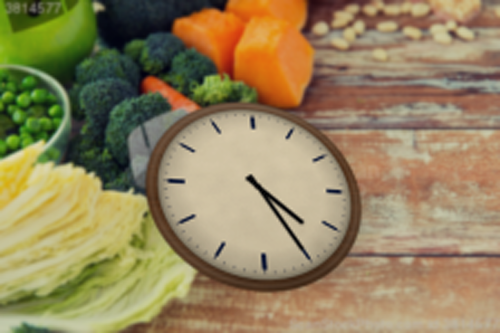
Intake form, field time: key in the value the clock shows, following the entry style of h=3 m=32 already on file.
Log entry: h=4 m=25
